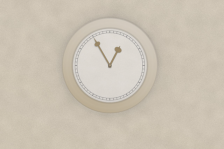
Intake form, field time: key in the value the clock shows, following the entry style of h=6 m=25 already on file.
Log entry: h=12 m=55
